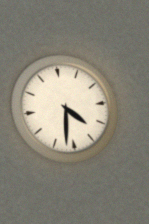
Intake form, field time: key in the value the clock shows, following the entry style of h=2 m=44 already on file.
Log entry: h=4 m=32
